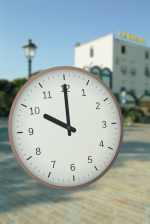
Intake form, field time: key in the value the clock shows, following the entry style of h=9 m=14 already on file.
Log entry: h=10 m=0
